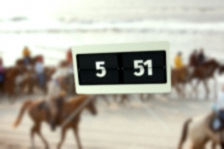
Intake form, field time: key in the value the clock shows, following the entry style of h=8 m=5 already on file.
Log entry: h=5 m=51
